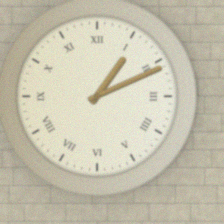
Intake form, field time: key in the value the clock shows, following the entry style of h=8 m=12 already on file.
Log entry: h=1 m=11
